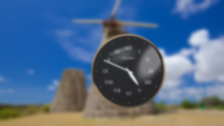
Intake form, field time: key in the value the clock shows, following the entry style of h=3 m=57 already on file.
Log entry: h=4 m=49
